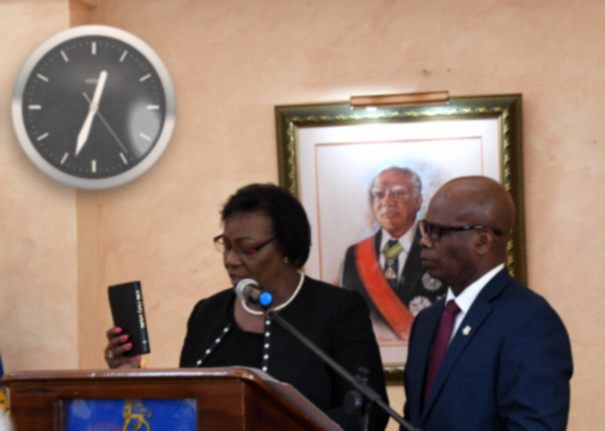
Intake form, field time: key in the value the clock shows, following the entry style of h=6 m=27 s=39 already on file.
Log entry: h=12 m=33 s=24
